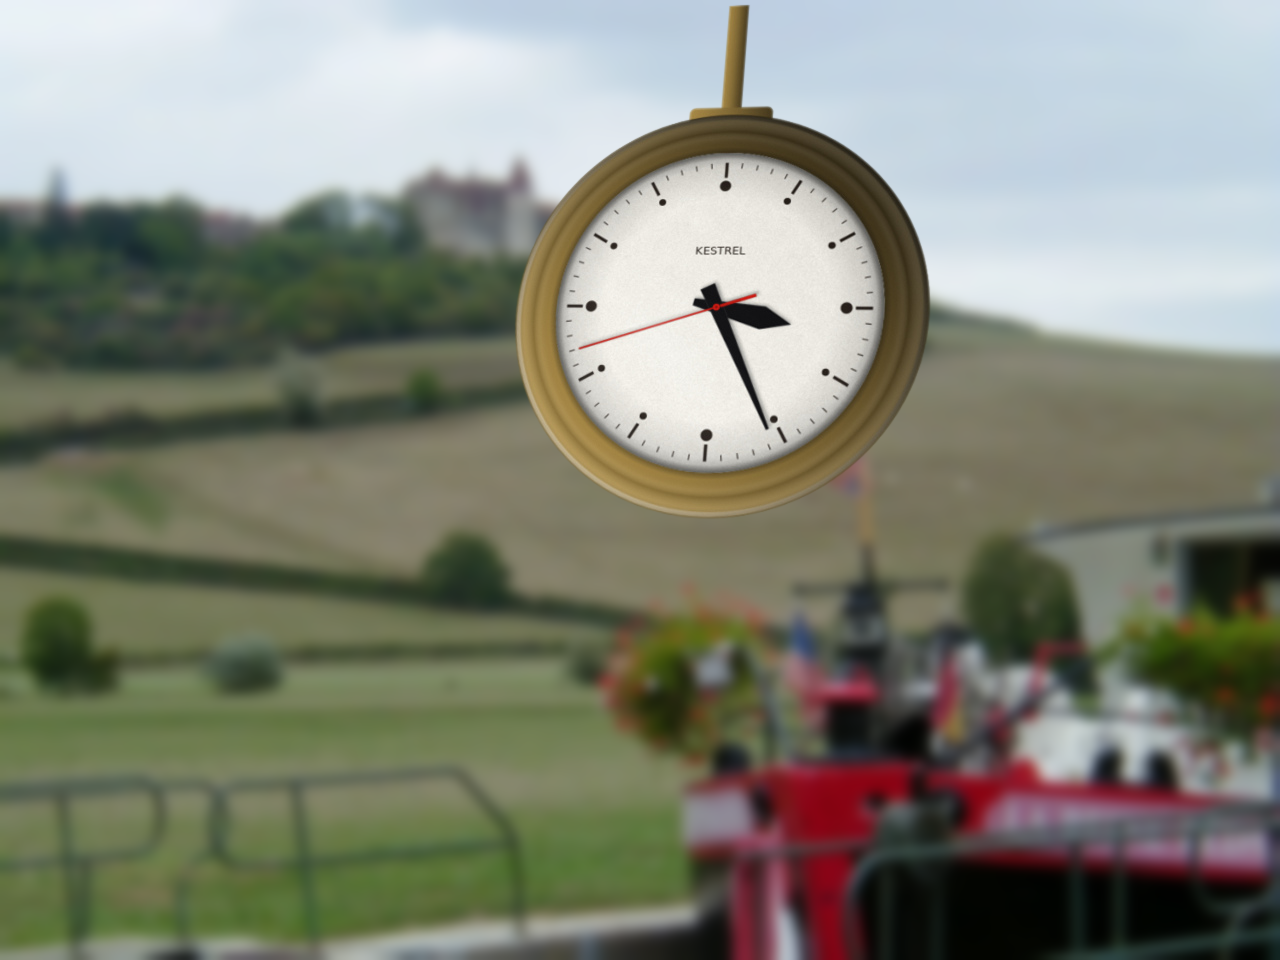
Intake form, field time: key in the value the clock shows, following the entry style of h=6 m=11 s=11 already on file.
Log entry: h=3 m=25 s=42
